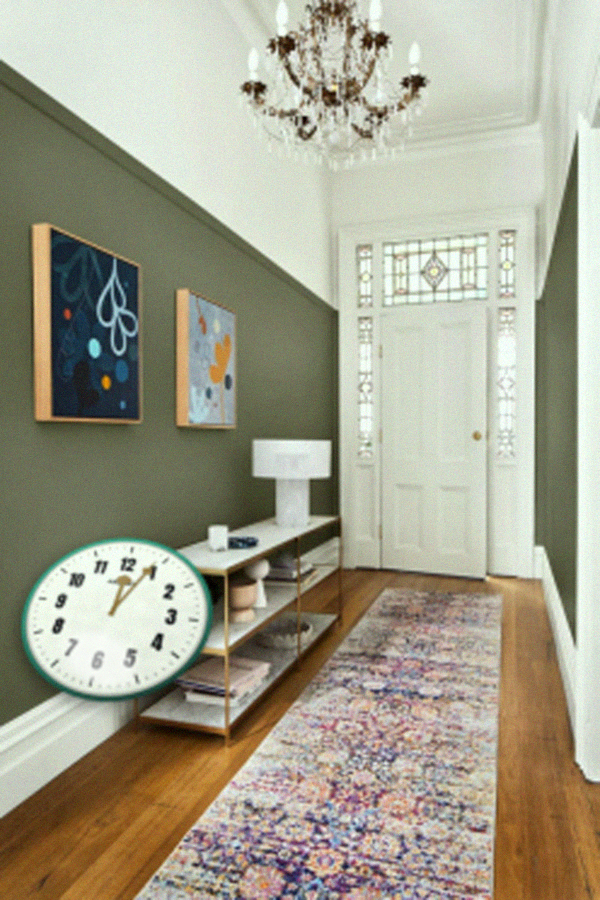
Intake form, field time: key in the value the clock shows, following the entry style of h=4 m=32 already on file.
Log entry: h=12 m=4
